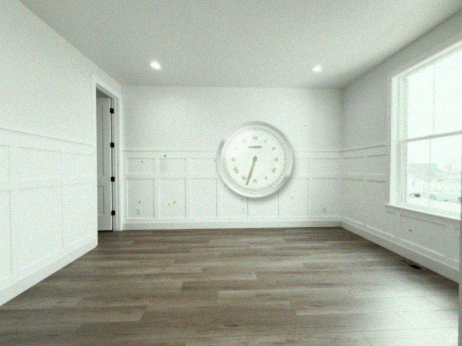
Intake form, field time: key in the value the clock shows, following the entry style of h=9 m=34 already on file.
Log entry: h=6 m=33
